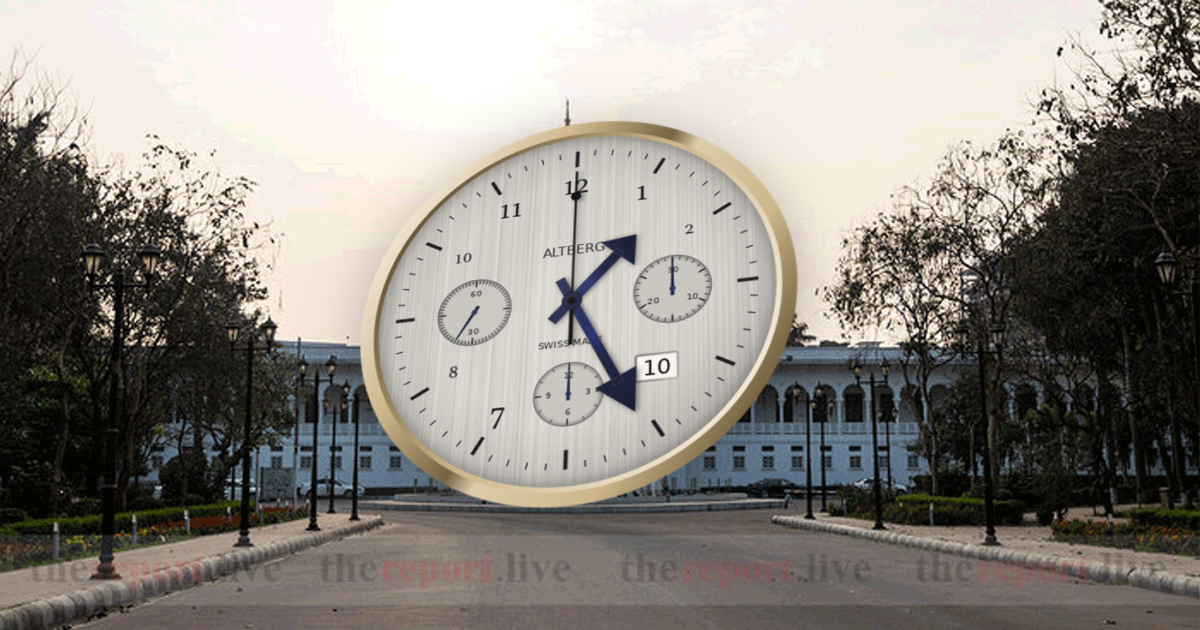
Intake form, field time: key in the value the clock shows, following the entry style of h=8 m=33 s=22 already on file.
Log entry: h=1 m=25 s=35
